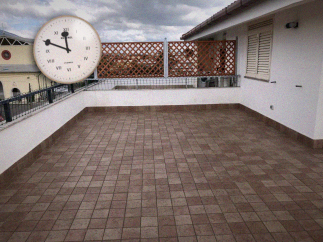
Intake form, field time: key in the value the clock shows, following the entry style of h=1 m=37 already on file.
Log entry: h=11 m=49
